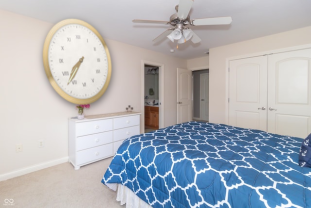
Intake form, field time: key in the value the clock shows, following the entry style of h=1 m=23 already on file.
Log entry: h=7 m=37
